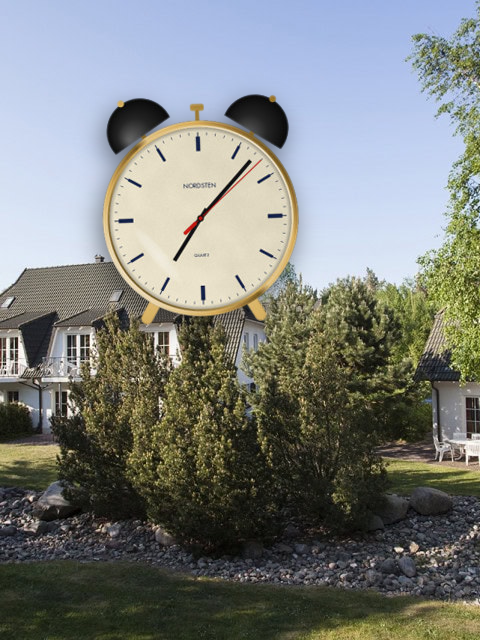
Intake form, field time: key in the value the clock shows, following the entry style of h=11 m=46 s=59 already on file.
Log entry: h=7 m=7 s=8
